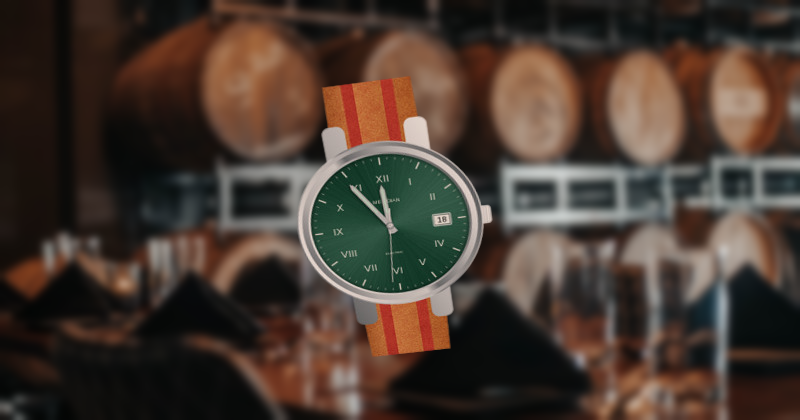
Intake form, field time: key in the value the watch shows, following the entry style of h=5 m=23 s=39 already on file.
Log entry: h=11 m=54 s=31
